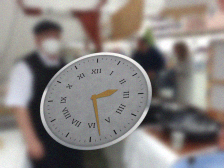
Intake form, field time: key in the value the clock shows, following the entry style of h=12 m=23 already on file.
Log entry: h=2 m=28
